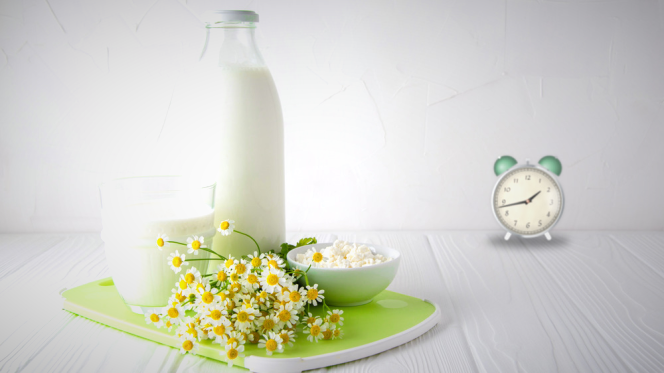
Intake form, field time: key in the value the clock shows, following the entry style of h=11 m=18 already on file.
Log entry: h=1 m=43
